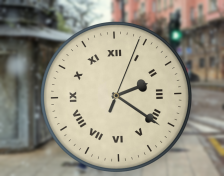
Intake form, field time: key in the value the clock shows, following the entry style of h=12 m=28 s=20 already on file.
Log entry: h=2 m=21 s=4
